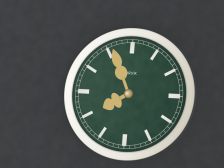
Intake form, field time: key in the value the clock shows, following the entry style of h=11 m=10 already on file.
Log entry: h=7 m=56
